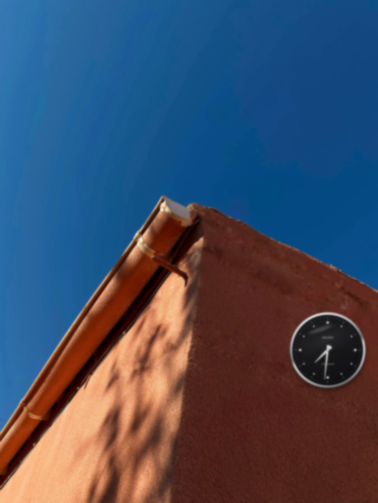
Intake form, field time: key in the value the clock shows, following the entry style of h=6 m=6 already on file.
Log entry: h=7 m=31
